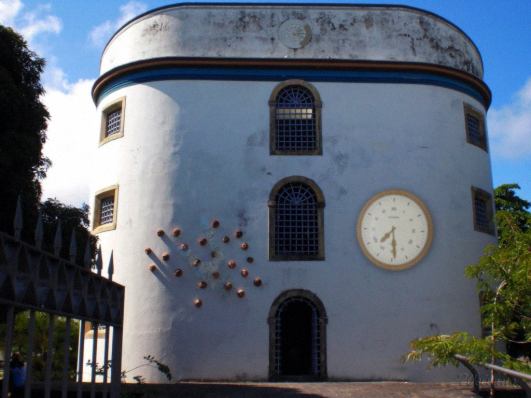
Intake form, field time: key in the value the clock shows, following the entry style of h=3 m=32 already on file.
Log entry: h=7 m=29
